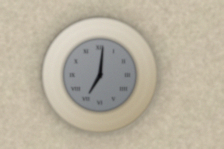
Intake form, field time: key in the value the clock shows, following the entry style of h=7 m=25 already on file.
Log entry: h=7 m=1
